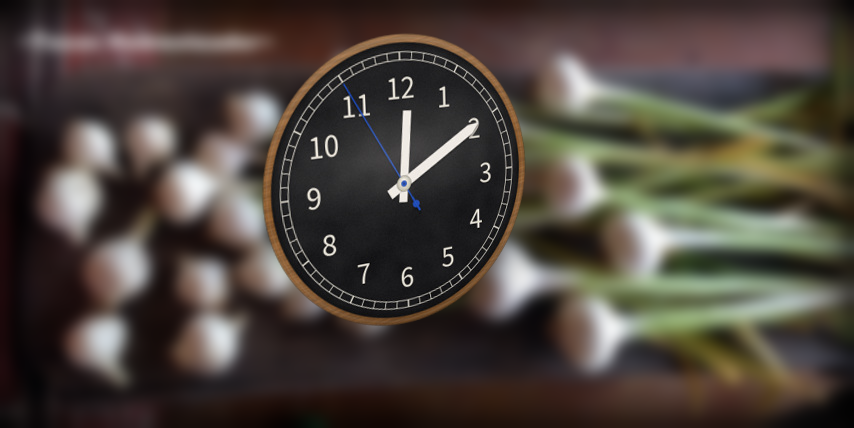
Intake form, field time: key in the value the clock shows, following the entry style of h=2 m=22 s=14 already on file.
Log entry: h=12 m=9 s=55
